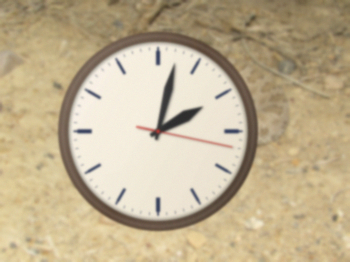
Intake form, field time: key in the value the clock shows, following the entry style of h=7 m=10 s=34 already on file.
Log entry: h=2 m=2 s=17
